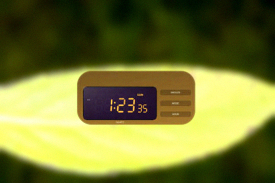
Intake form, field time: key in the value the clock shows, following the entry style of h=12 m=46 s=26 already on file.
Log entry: h=1 m=23 s=35
